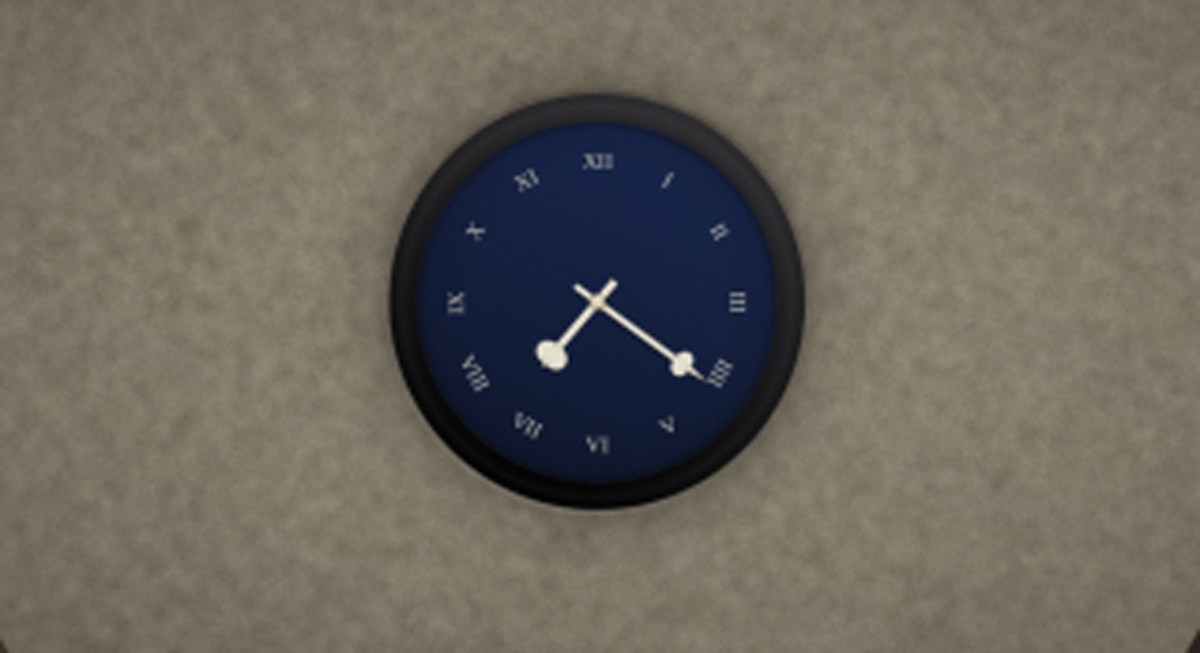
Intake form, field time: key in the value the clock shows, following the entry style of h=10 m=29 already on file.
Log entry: h=7 m=21
